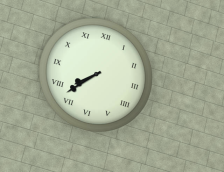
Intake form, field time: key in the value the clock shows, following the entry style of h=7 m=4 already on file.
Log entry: h=7 m=37
